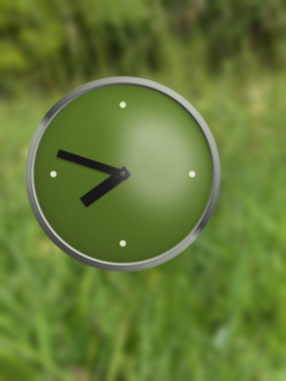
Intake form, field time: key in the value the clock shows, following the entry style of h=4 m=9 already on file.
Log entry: h=7 m=48
